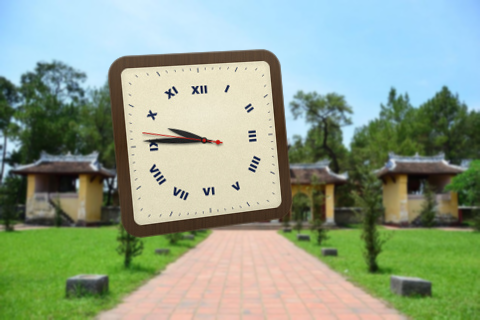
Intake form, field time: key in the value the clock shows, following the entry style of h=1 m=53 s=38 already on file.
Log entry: h=9 m=45 s=47
